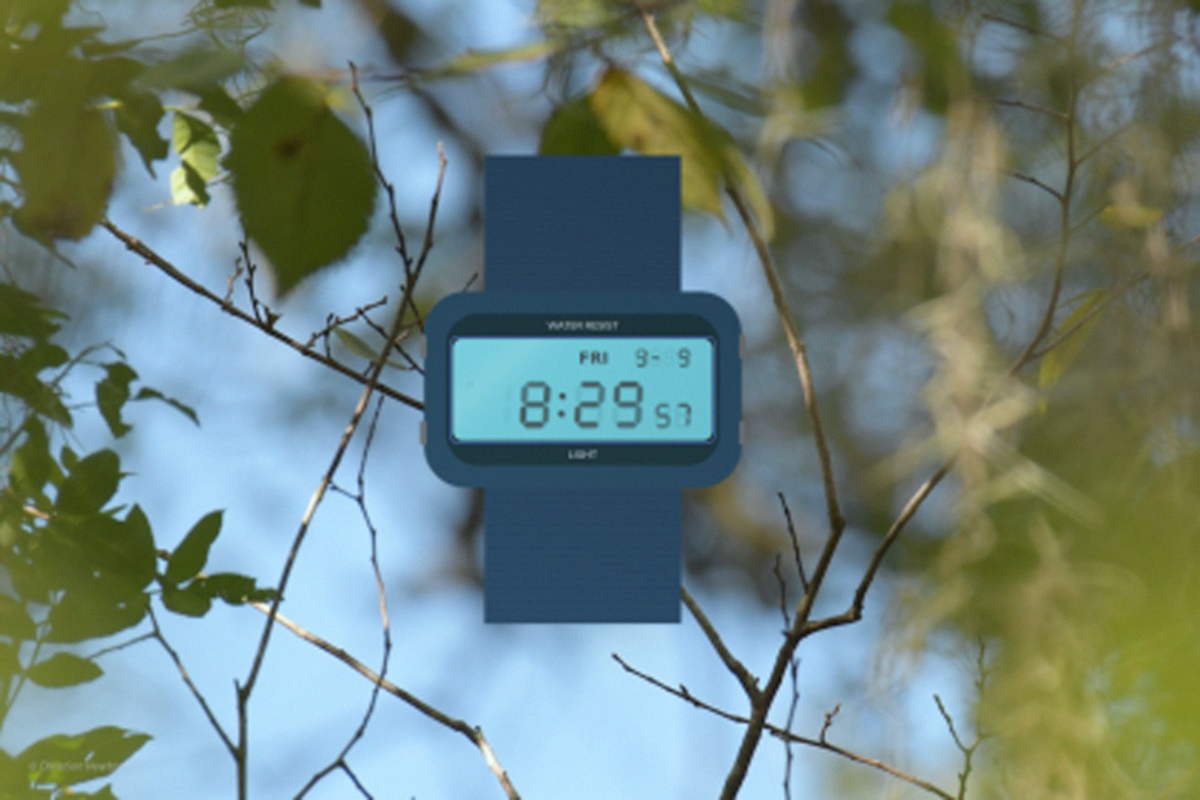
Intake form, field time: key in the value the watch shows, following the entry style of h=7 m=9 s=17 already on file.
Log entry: h=8 m=29 s=57
